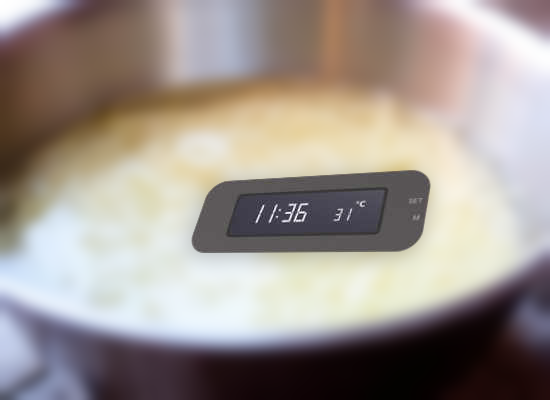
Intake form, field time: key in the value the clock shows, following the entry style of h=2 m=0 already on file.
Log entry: h=11 m=36
